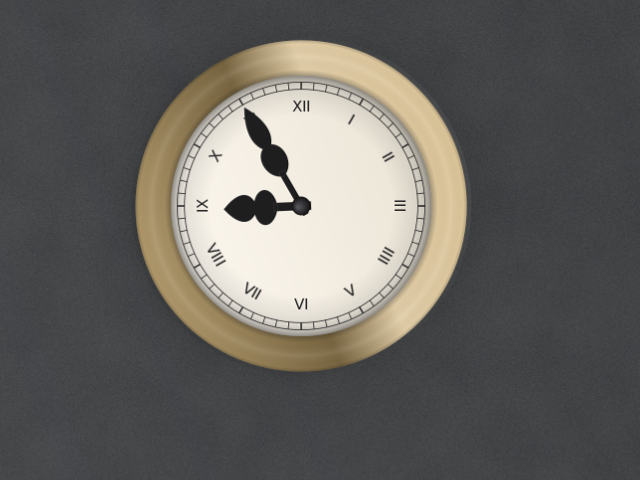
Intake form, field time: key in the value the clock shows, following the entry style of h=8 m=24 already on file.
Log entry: h=8 m=55
